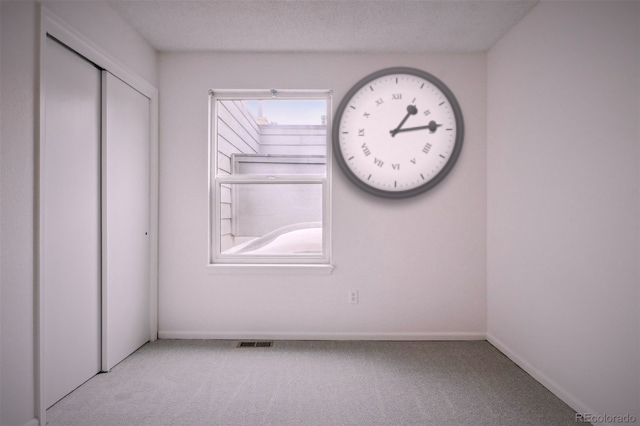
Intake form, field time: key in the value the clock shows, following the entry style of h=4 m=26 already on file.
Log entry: h=1 m=14
